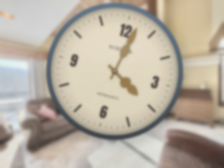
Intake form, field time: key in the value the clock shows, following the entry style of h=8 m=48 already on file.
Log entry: h=4 m=2
